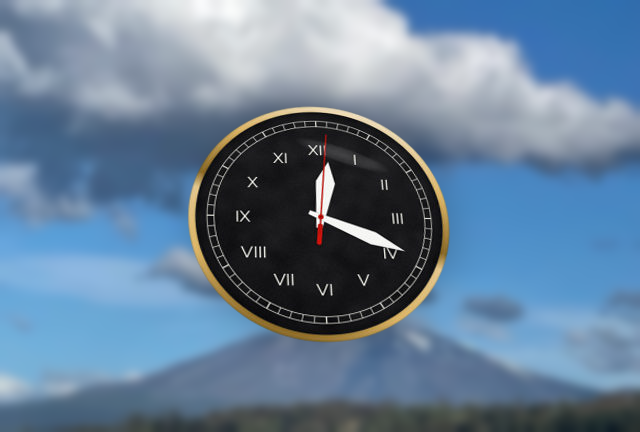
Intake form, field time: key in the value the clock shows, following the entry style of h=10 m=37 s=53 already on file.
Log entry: h=12 m=19 s=1
